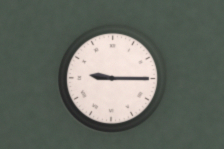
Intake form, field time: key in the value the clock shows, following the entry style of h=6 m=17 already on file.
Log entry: h=9 m=15
